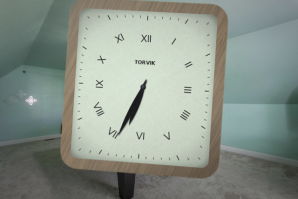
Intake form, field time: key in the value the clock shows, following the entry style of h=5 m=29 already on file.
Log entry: h=6 m=34
